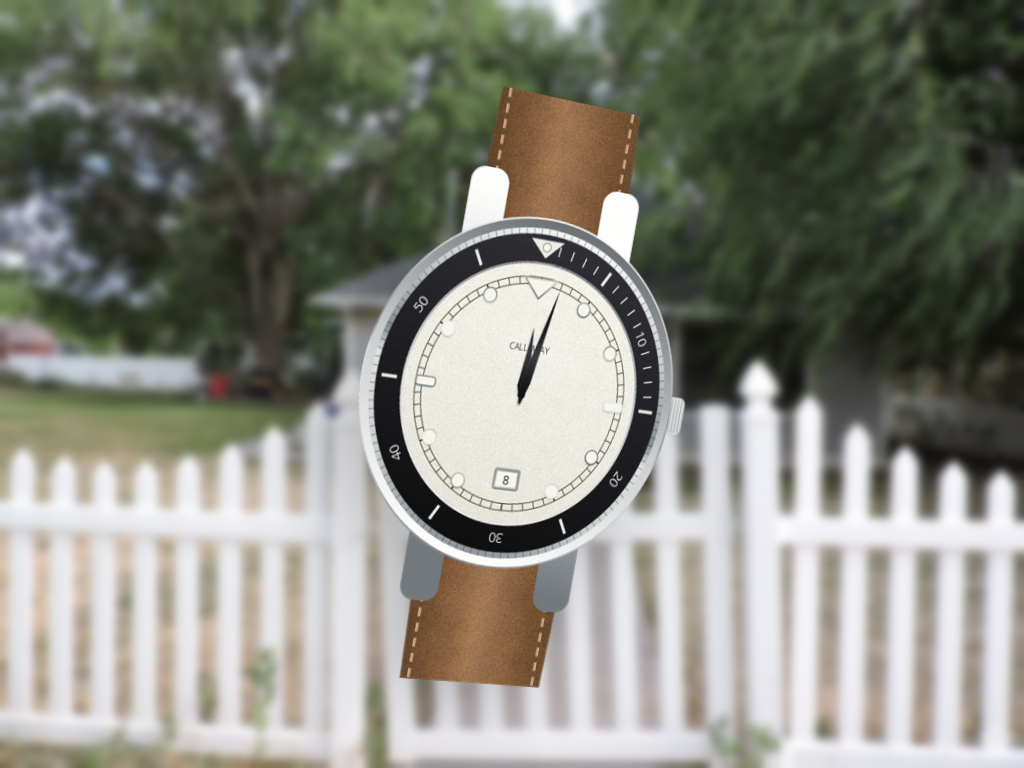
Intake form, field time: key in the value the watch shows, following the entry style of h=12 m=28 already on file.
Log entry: h=12 m=2
